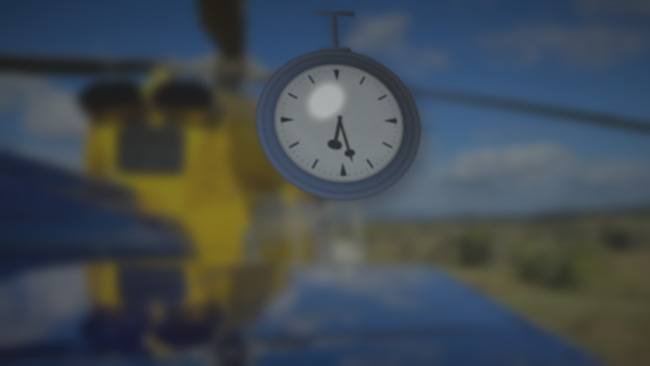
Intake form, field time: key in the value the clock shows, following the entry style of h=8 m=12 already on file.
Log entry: h=6 m=28
